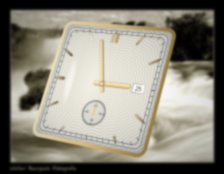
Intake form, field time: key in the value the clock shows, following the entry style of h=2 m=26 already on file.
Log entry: h=2 m=57
